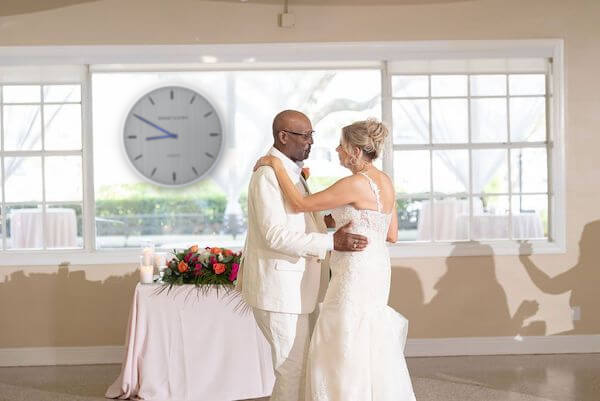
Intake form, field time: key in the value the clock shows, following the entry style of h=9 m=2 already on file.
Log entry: h=8 m=50
